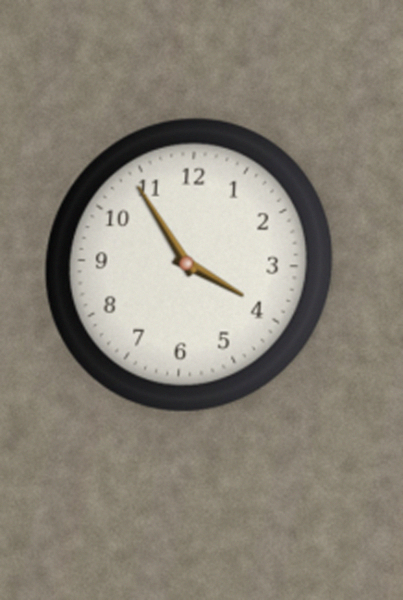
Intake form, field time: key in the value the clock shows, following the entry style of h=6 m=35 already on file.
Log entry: h=3 m=54
